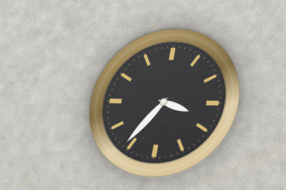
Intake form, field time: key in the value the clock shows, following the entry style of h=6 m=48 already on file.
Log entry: h=3 m=36
